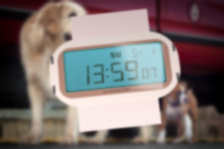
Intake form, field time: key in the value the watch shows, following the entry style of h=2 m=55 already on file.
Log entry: h=13 m=59
